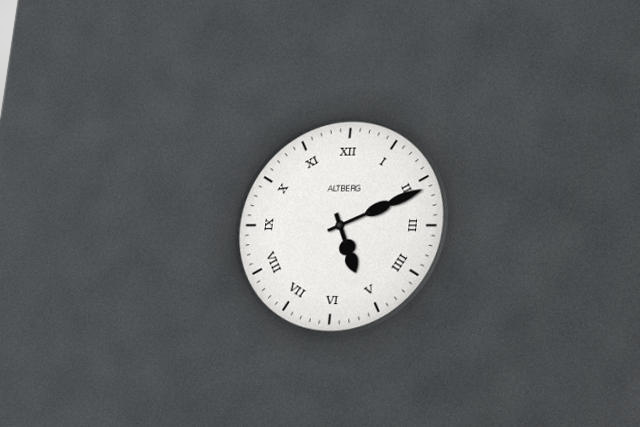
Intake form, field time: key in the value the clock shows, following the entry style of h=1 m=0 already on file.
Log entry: h=5 m=11
